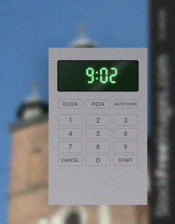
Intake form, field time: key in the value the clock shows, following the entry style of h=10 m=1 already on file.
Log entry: h=9 m=2
